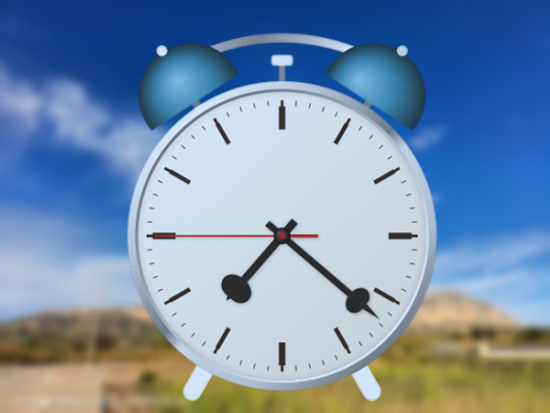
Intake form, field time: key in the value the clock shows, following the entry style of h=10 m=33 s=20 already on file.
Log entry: h=7 m=21 s=45
